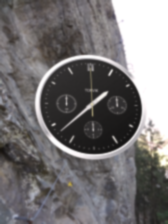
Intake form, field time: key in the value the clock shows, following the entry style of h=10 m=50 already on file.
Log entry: h=1 m=38
